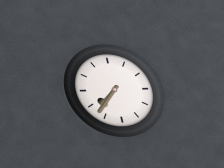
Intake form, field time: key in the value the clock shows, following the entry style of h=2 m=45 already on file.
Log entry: h=7 m=37
